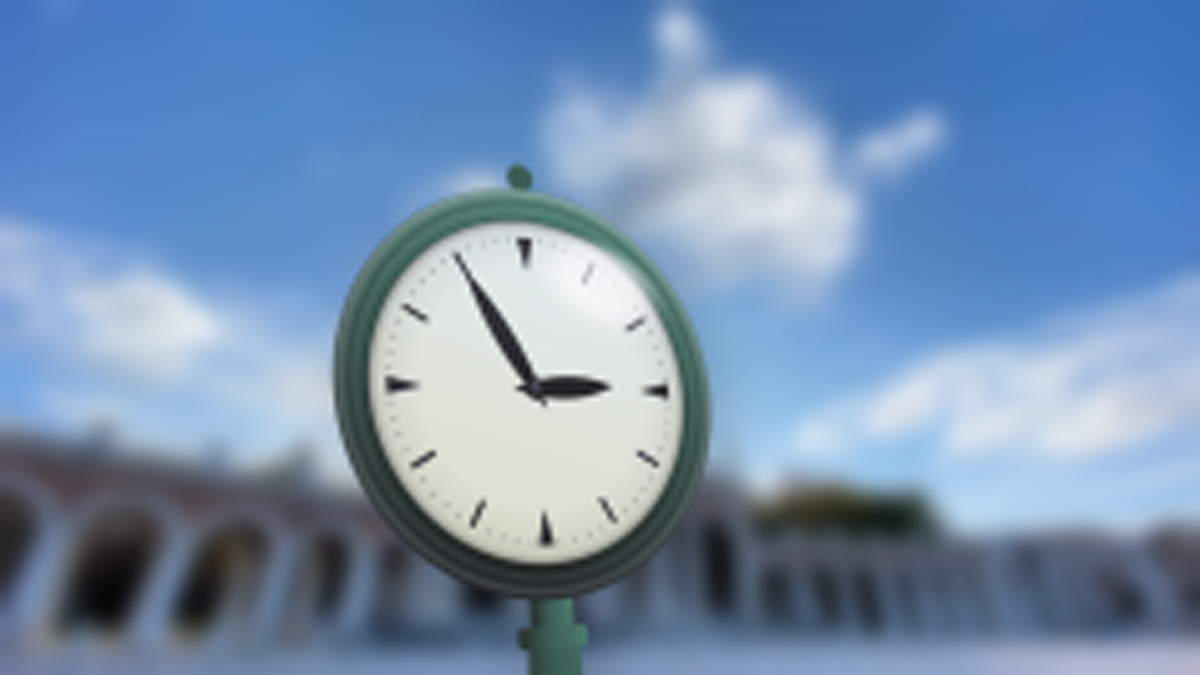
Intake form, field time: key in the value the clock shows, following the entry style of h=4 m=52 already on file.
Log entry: h=2 m=55
